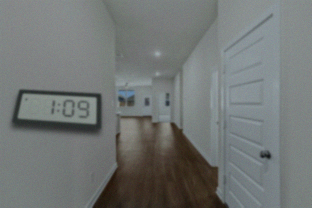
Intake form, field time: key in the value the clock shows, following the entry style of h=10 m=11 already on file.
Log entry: h=1 m=9
